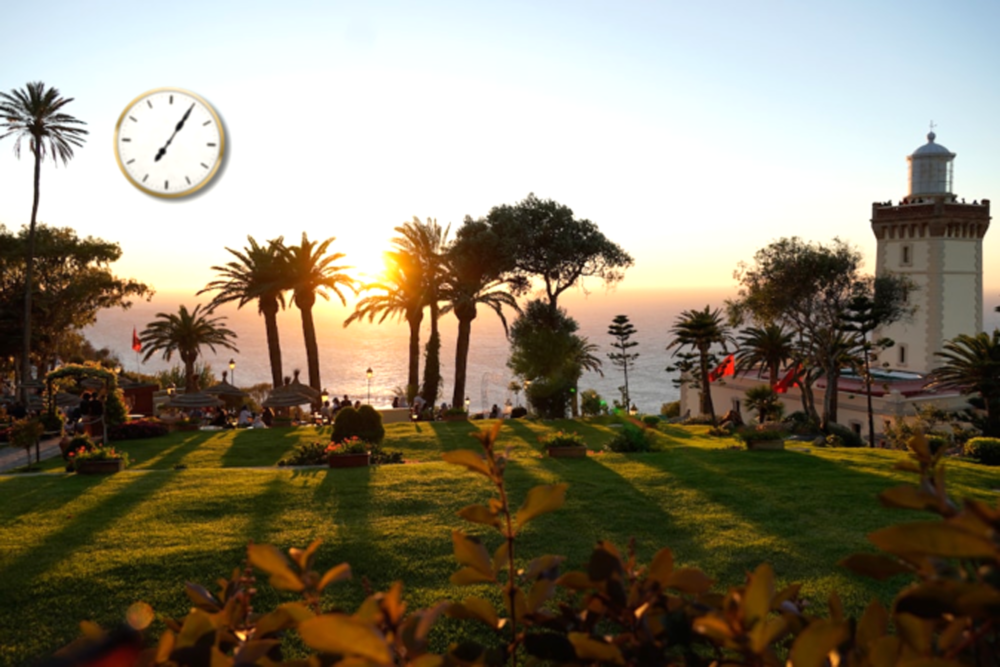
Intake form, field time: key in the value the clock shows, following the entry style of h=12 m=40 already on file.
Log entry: h=7 m=5
